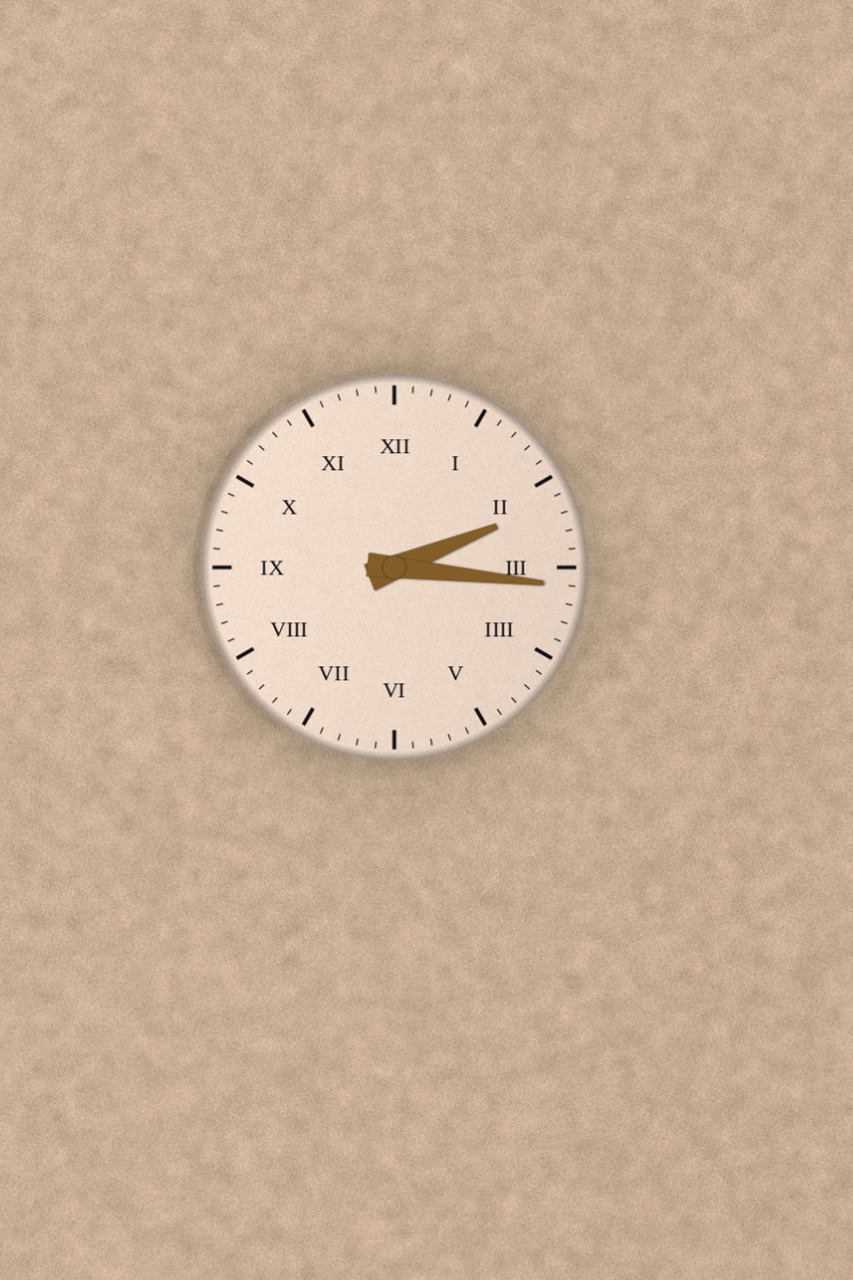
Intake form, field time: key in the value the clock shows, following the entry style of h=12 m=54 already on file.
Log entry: h=2 m=16
